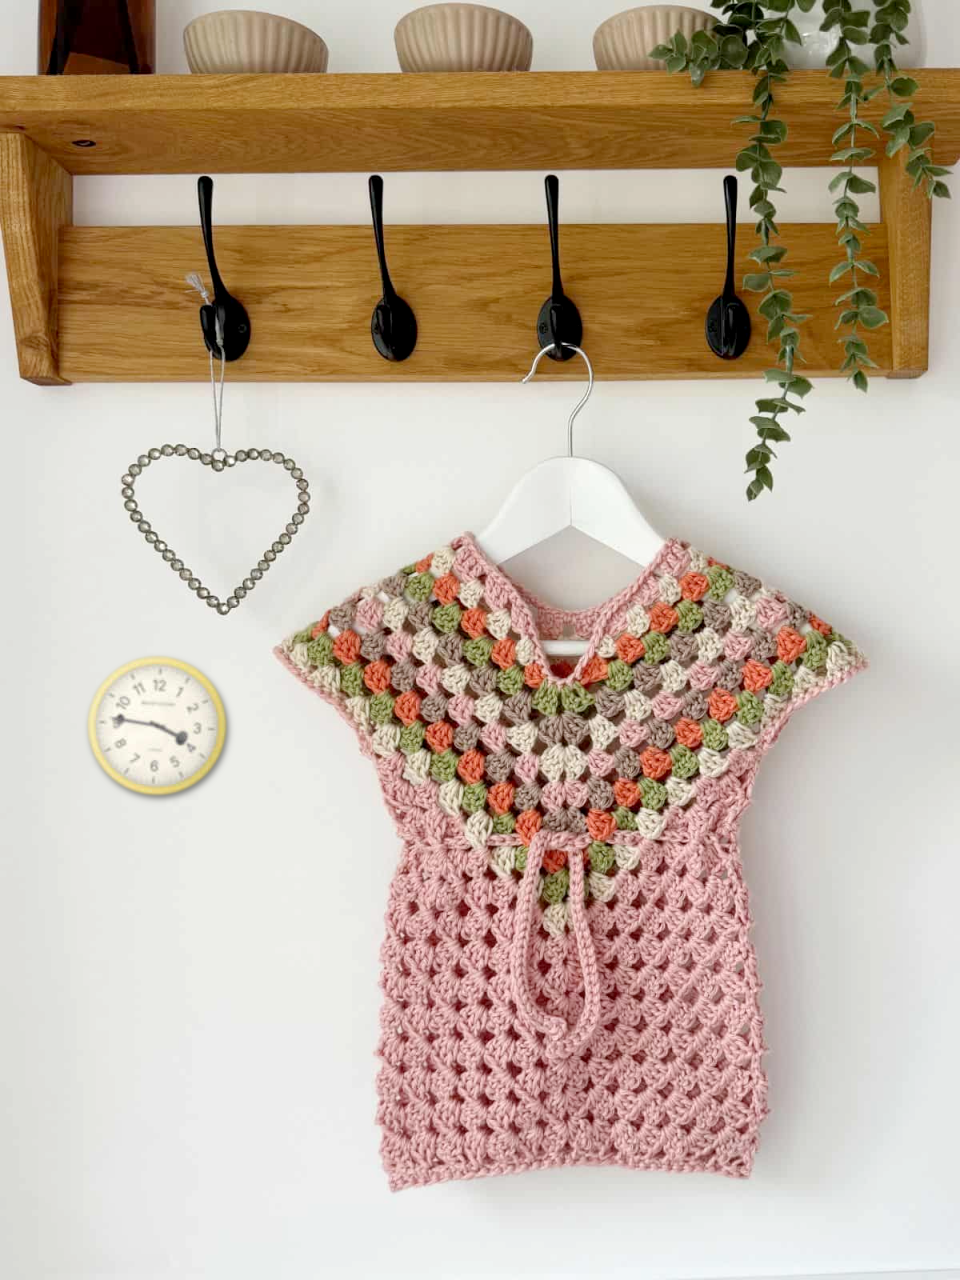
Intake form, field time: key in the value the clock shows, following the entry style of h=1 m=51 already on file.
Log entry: h=3 m=46
